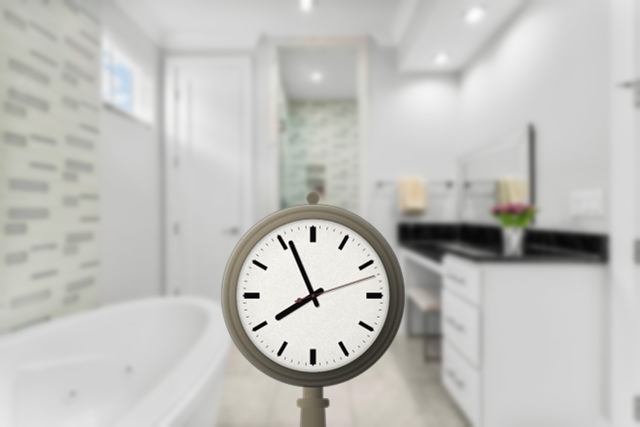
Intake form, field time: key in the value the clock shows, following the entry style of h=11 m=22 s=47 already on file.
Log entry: h=7 m=56 s=12
